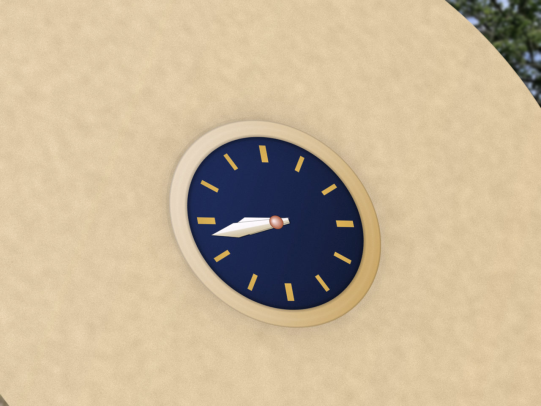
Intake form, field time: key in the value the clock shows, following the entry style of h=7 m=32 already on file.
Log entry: h=8 m=43
